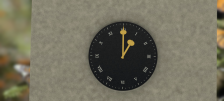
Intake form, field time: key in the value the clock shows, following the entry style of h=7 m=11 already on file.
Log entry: h=1 m=0
